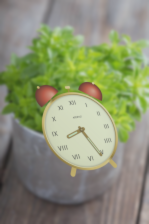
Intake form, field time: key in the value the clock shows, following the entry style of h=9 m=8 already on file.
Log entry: h=8 m=26
